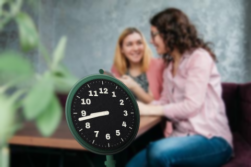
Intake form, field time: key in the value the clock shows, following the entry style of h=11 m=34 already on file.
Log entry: h=8 m=43
